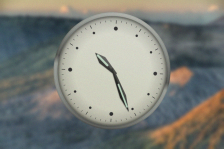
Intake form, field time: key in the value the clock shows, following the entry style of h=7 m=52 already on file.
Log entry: h=10 m=26
